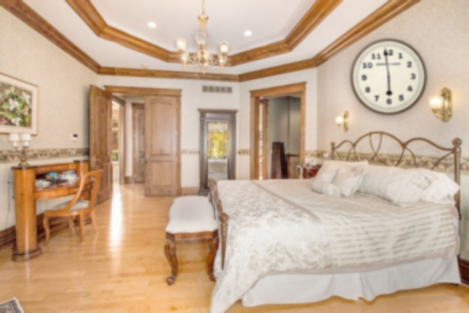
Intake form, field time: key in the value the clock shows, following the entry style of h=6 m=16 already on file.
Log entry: h=5 m=59
